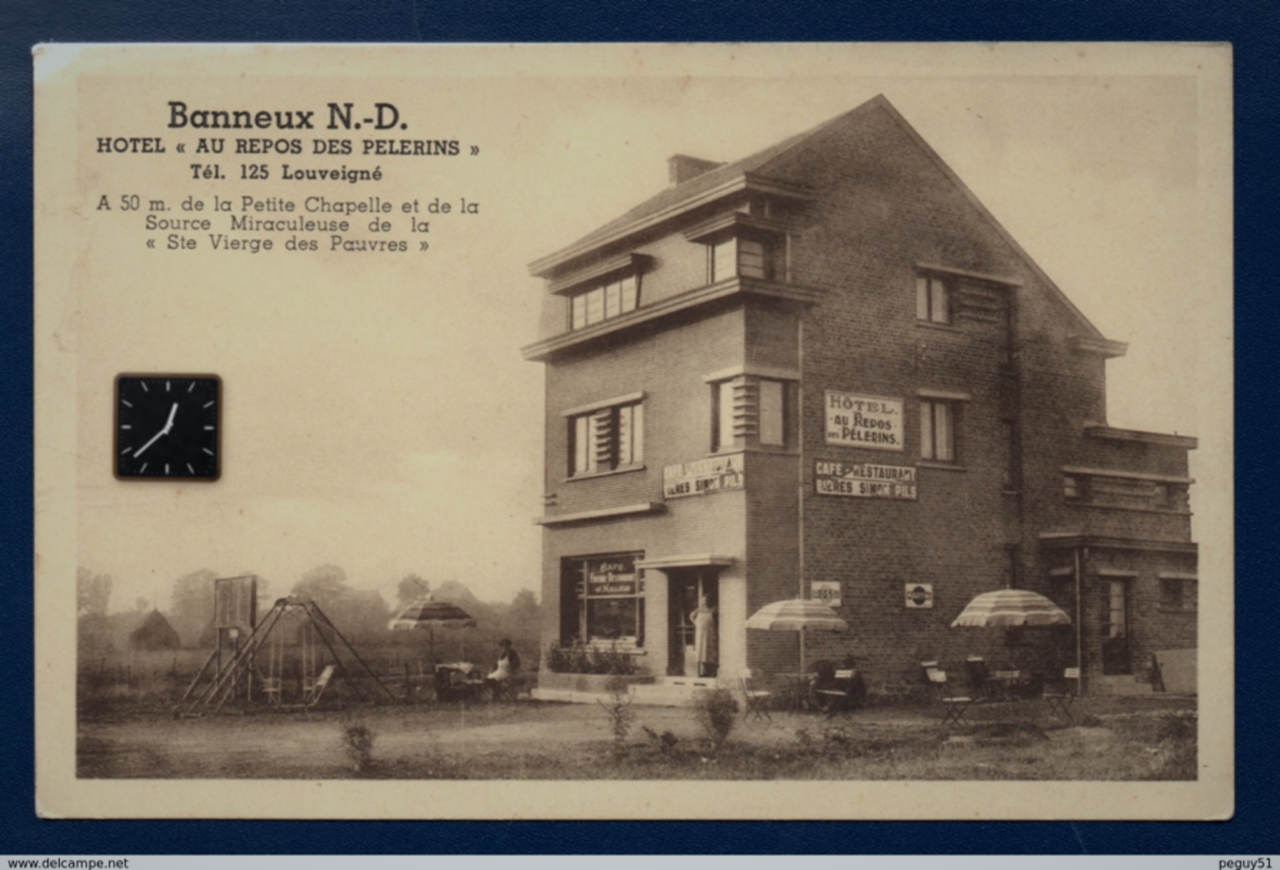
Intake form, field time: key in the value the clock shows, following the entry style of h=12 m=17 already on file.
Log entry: h=12 m=38
